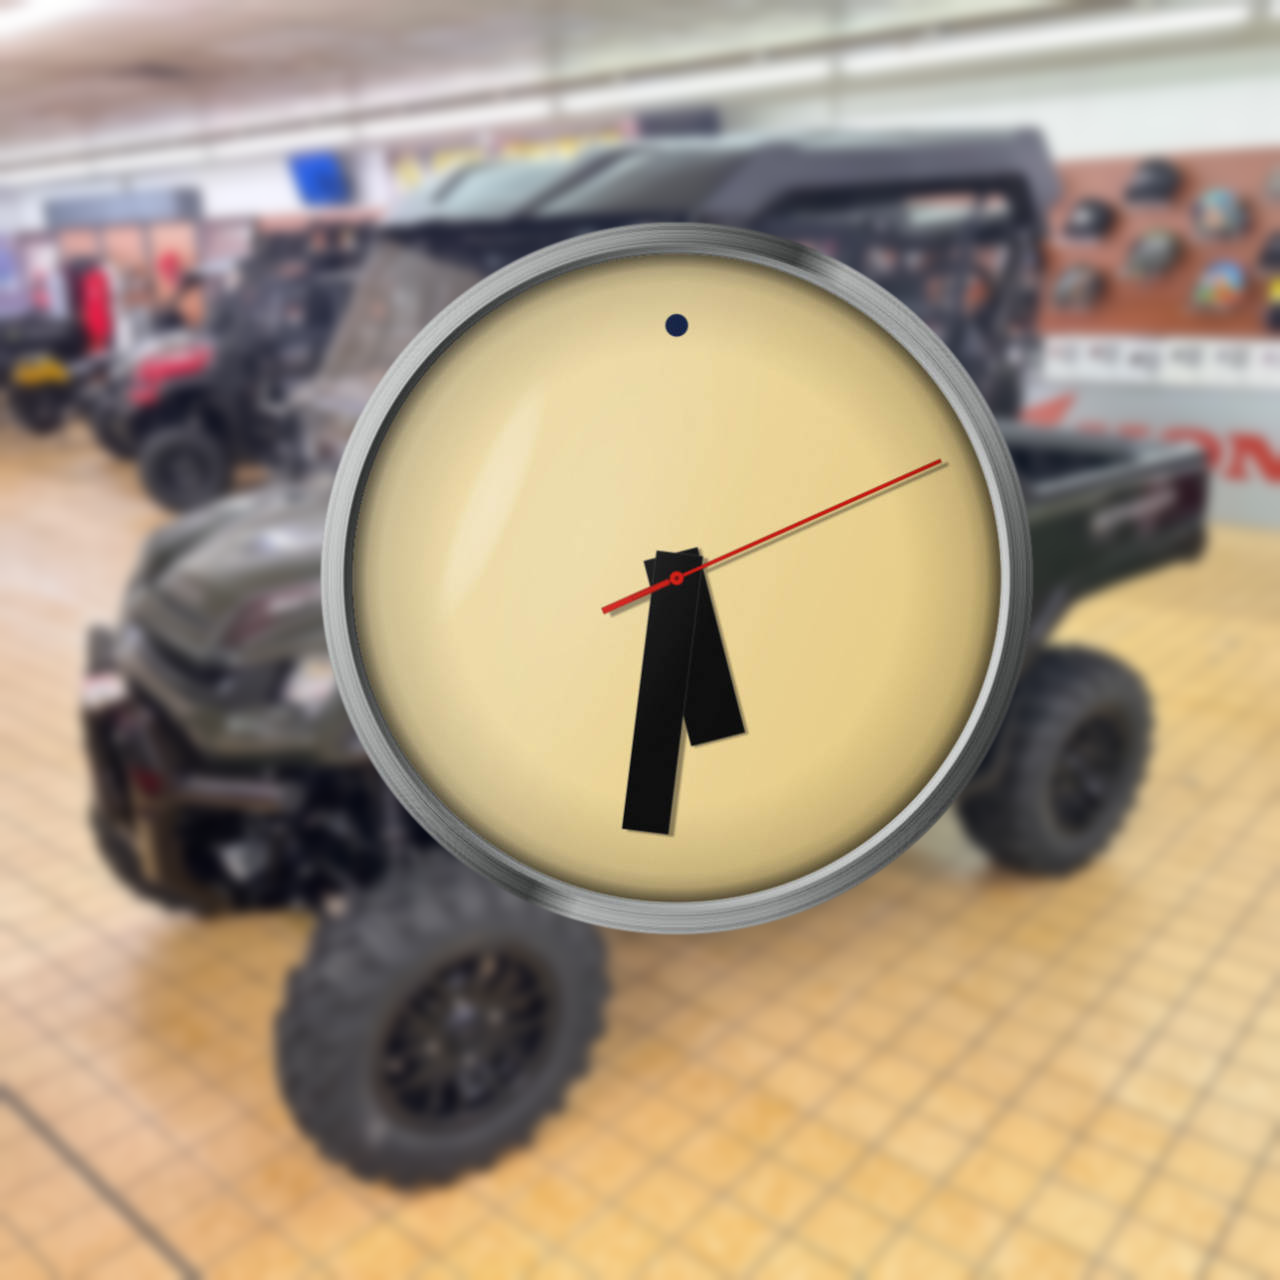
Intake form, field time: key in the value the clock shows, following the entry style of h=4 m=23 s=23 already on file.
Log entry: h=5 m=31 s=11
